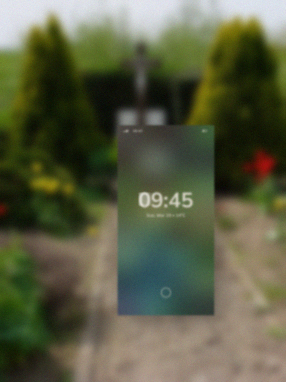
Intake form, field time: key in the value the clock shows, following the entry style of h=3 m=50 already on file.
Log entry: h=9 m=45
